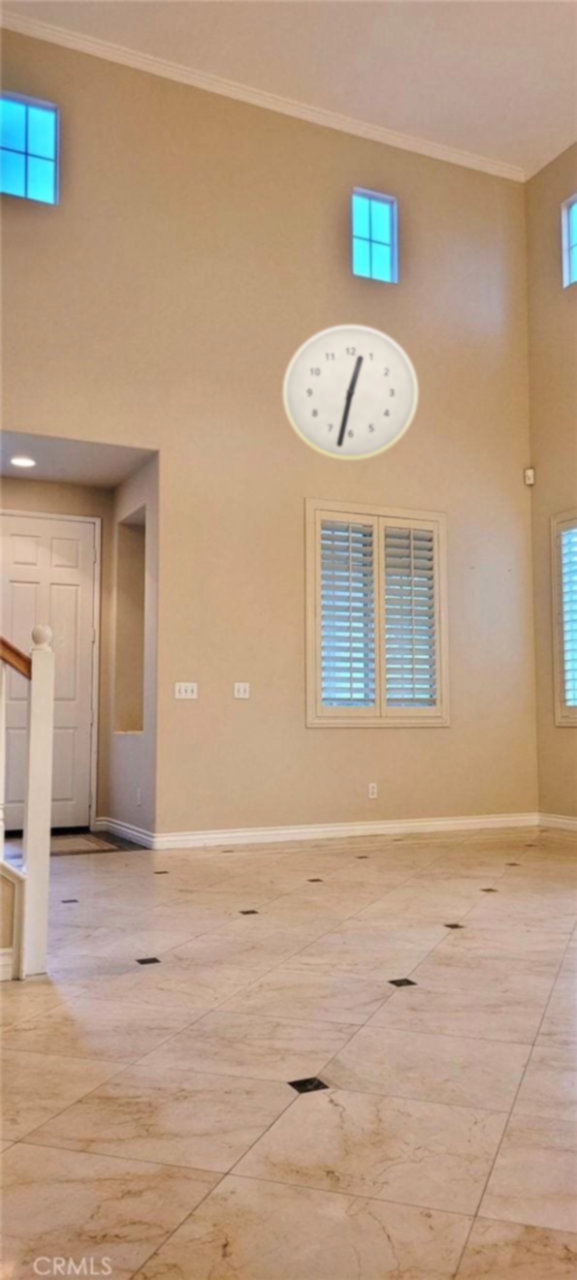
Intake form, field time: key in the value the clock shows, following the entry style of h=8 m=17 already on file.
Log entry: h=12 m=32
